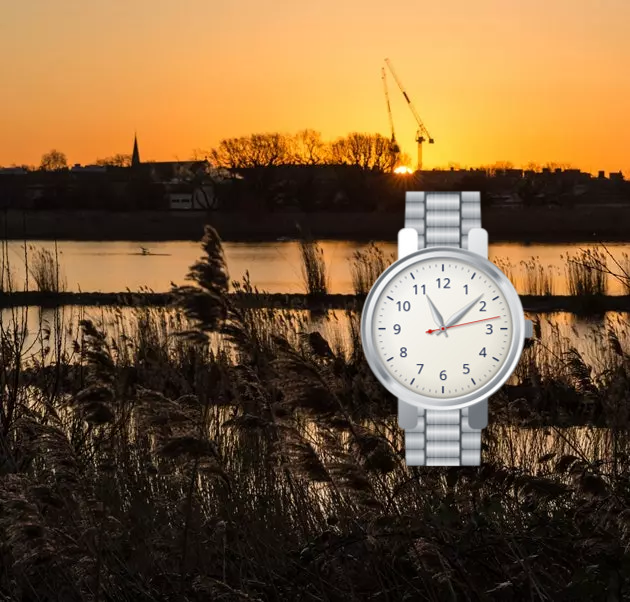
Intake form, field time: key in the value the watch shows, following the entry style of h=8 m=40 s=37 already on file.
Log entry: h=11 m=8 s=13
